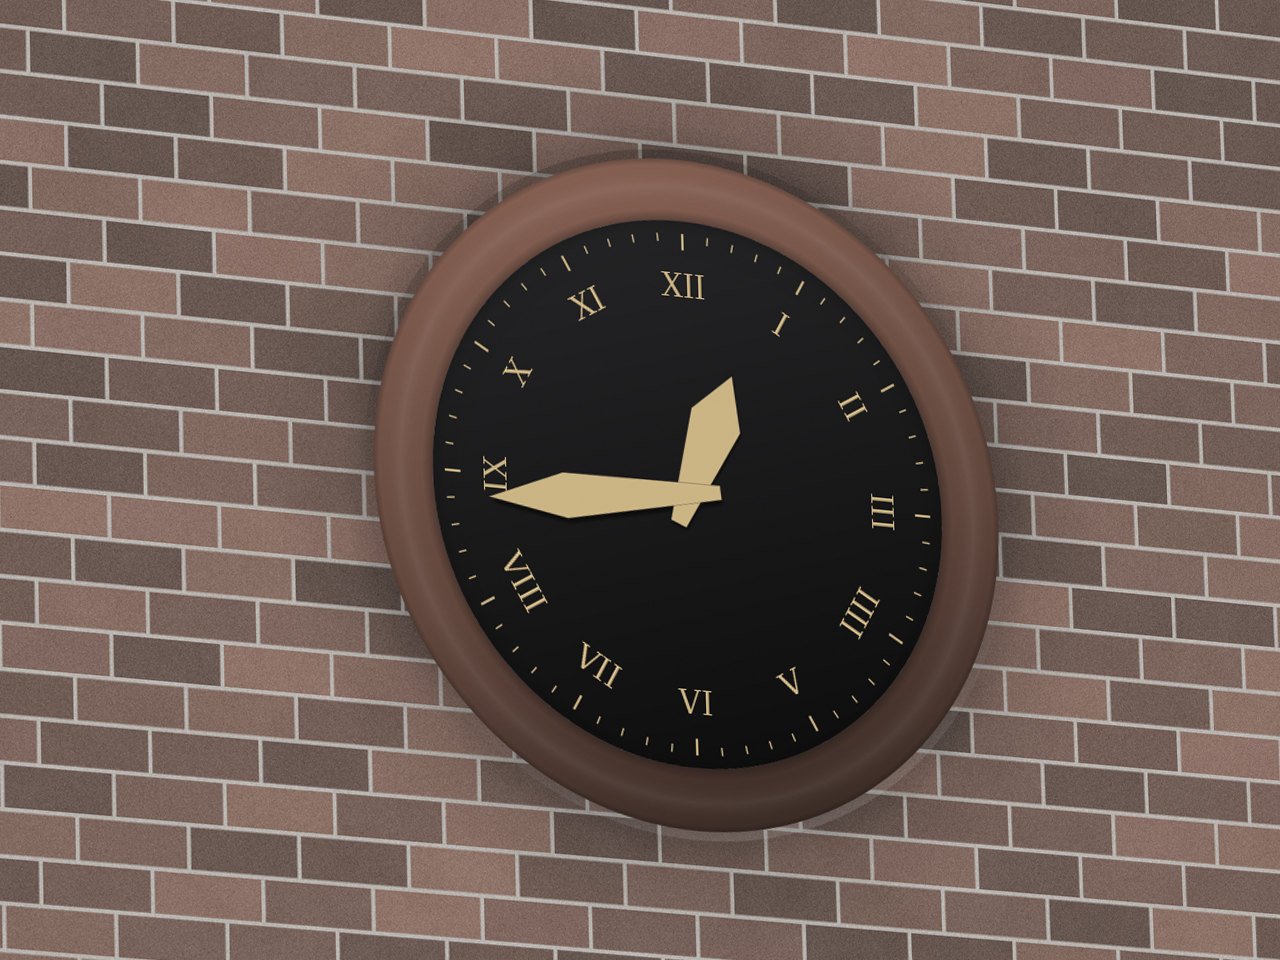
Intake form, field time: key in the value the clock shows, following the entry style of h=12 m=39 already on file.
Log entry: h=12 m=44
